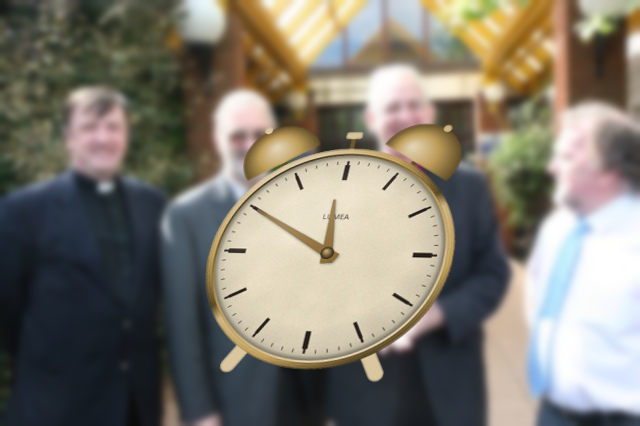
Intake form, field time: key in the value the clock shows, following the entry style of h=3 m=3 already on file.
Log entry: h=11 m=50
